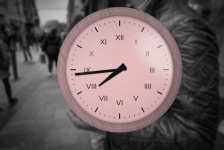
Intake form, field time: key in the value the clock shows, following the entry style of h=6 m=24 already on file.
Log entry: h=7 m=44
